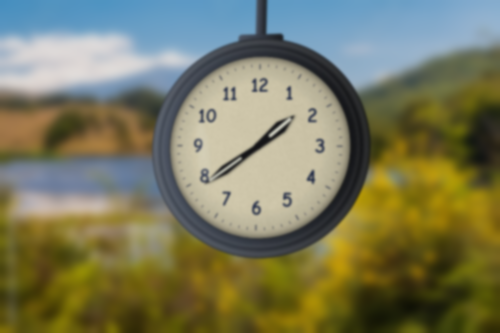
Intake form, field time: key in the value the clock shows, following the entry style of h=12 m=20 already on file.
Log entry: h=1 m=39
